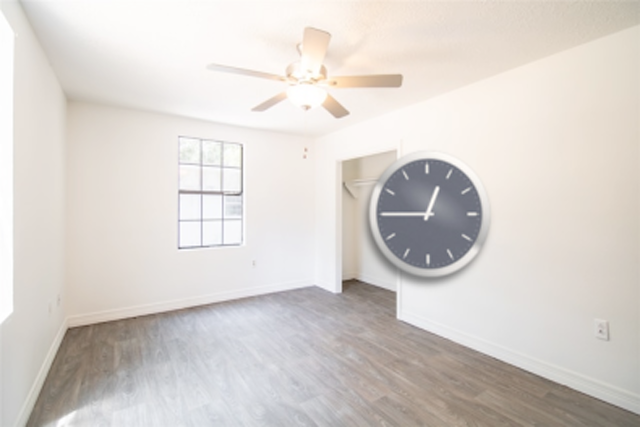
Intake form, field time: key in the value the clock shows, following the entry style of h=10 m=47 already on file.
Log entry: h=12 m=45
